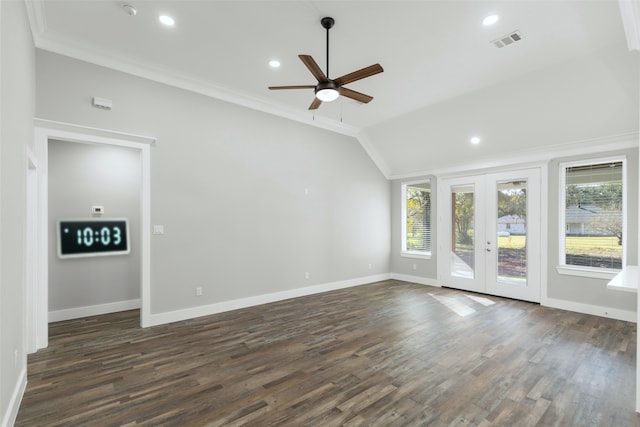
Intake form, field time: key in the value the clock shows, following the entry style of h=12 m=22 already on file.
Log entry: h=10 m=3
